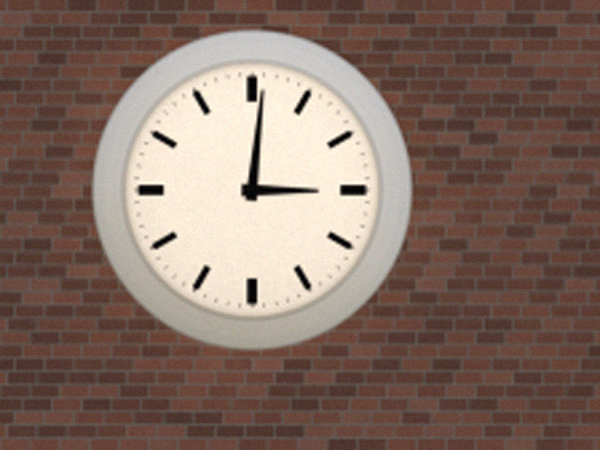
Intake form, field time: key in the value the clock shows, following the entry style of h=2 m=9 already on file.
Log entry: h=3 m=1
